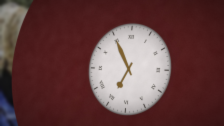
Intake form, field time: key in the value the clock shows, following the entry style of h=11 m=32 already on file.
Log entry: h=6 m=55
